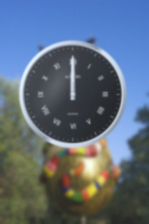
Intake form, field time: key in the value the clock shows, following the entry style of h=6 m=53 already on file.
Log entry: h=12 m=0
